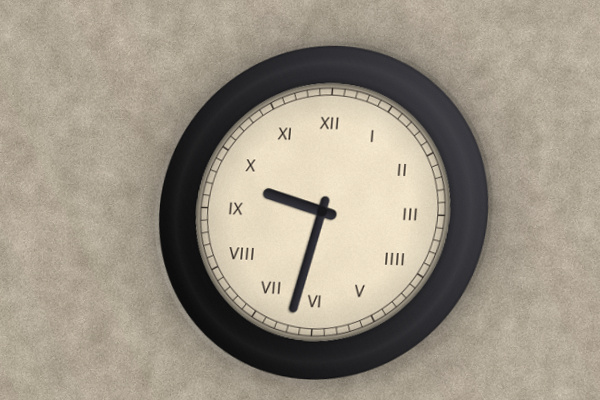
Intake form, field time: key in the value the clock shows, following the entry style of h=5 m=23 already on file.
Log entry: h=9 m=32
